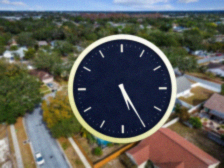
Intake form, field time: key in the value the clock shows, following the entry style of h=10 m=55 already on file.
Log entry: h=5 m=25
